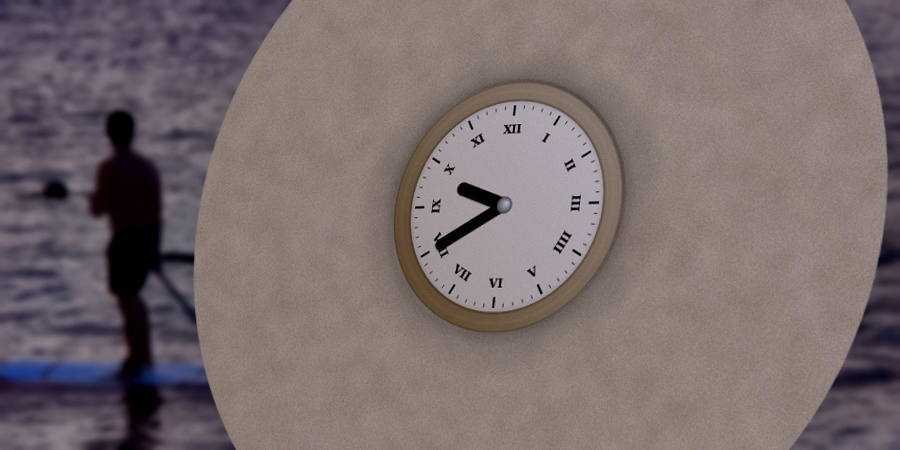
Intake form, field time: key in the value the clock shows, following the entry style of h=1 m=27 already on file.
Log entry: h=9 m=40
